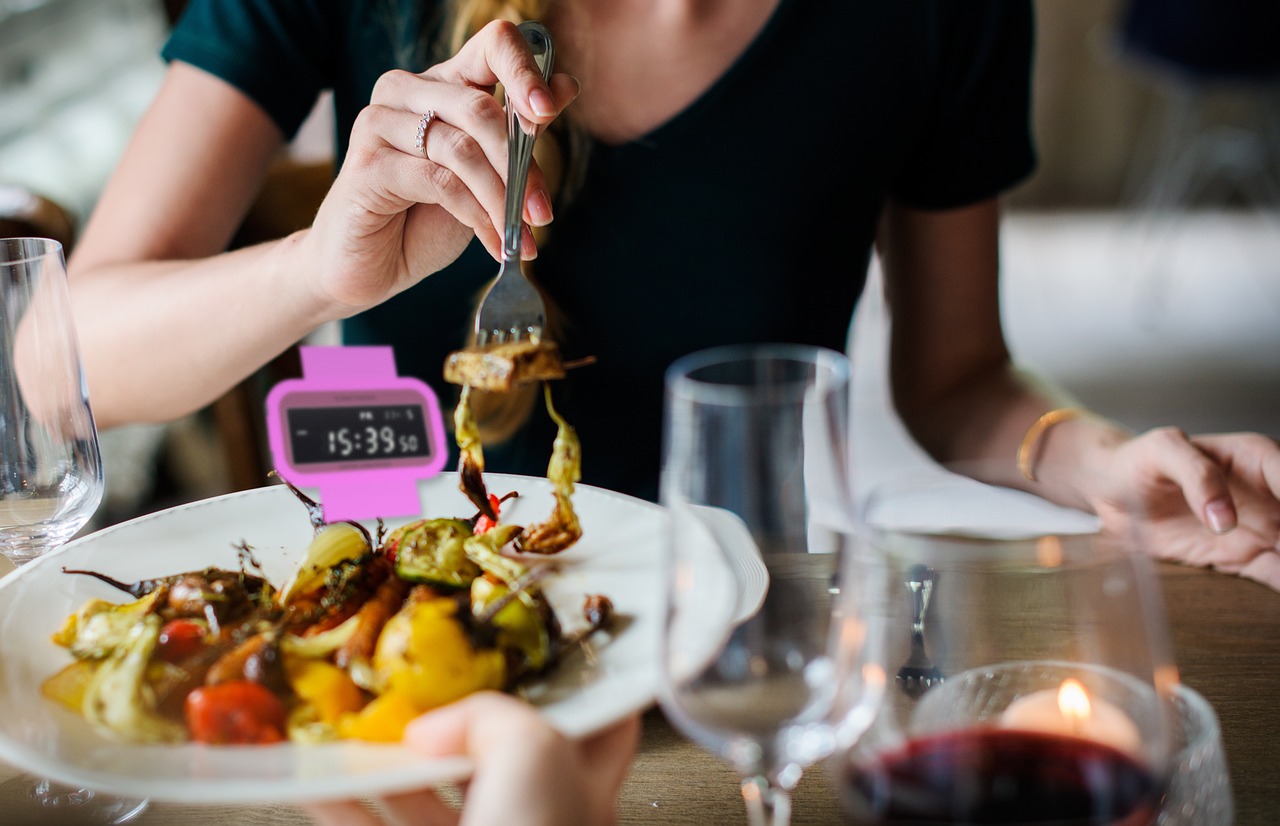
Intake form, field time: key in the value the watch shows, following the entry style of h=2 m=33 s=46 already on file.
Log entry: h=15 m=39 s=50
